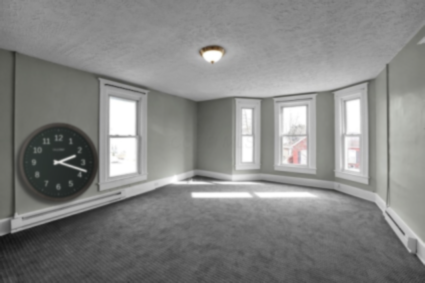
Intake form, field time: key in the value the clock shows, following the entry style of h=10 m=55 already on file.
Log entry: h=2 m=18
